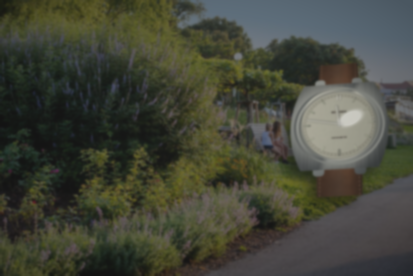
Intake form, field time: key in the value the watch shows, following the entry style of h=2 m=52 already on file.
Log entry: h=11 m=47
